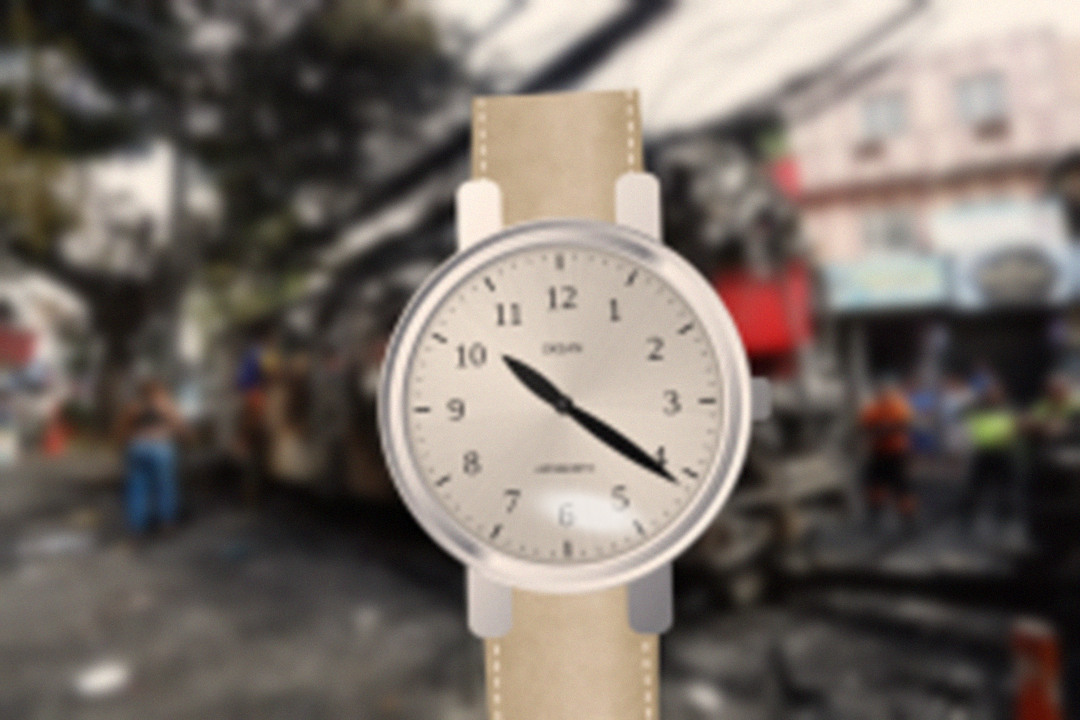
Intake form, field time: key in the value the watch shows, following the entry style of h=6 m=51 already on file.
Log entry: h=10 m=21
